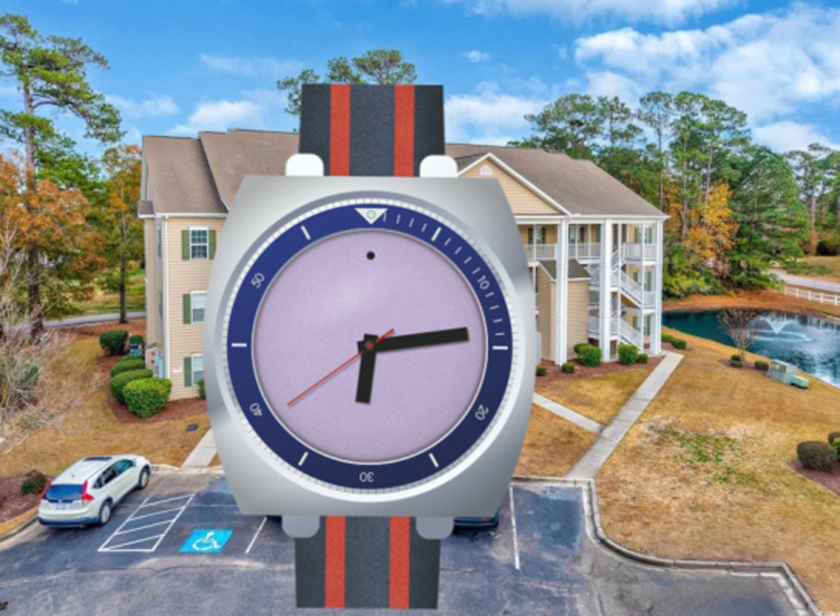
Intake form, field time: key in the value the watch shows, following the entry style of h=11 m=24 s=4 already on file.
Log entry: h=6 m=13 s=39
